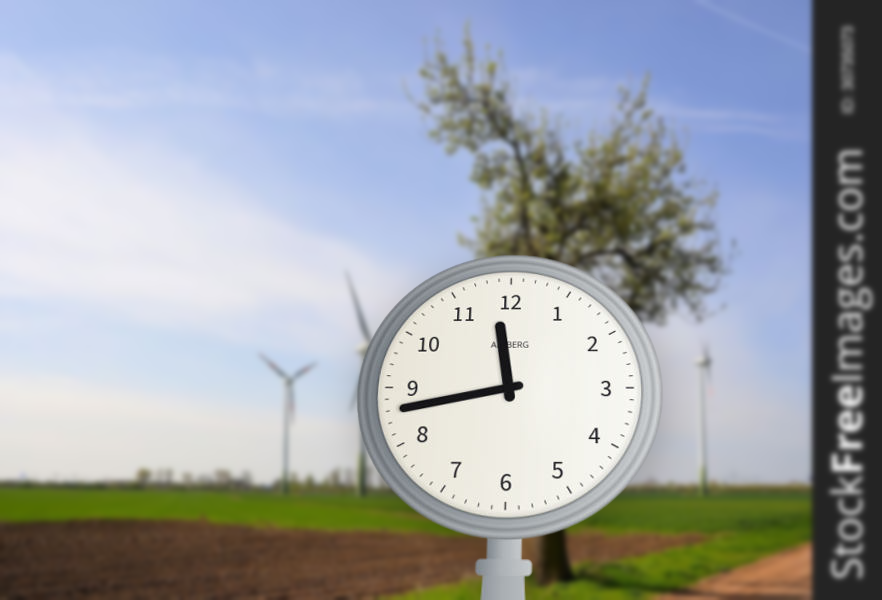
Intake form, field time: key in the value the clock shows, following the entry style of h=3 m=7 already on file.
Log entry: h=11 m=43
